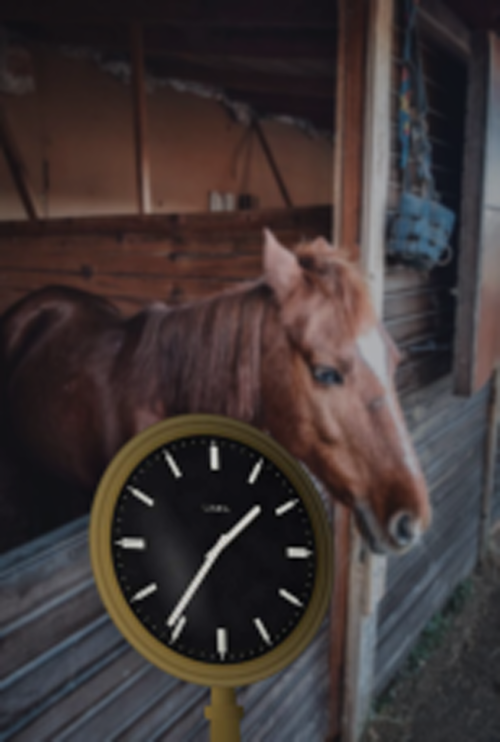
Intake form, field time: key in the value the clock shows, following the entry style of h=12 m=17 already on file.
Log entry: h=1 m=36
